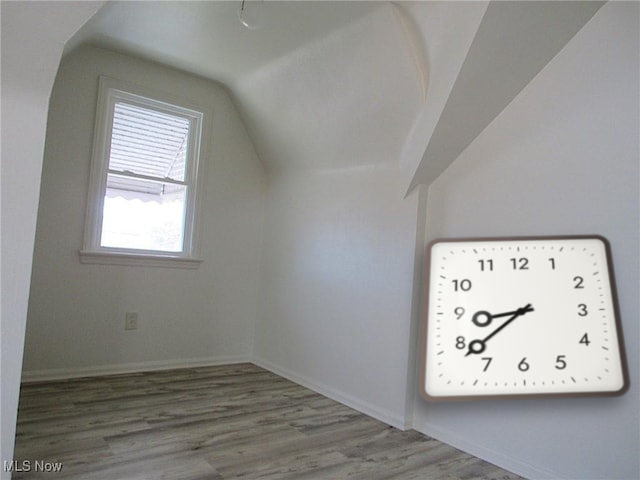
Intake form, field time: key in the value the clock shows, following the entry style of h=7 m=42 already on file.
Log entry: h=8 m=38
